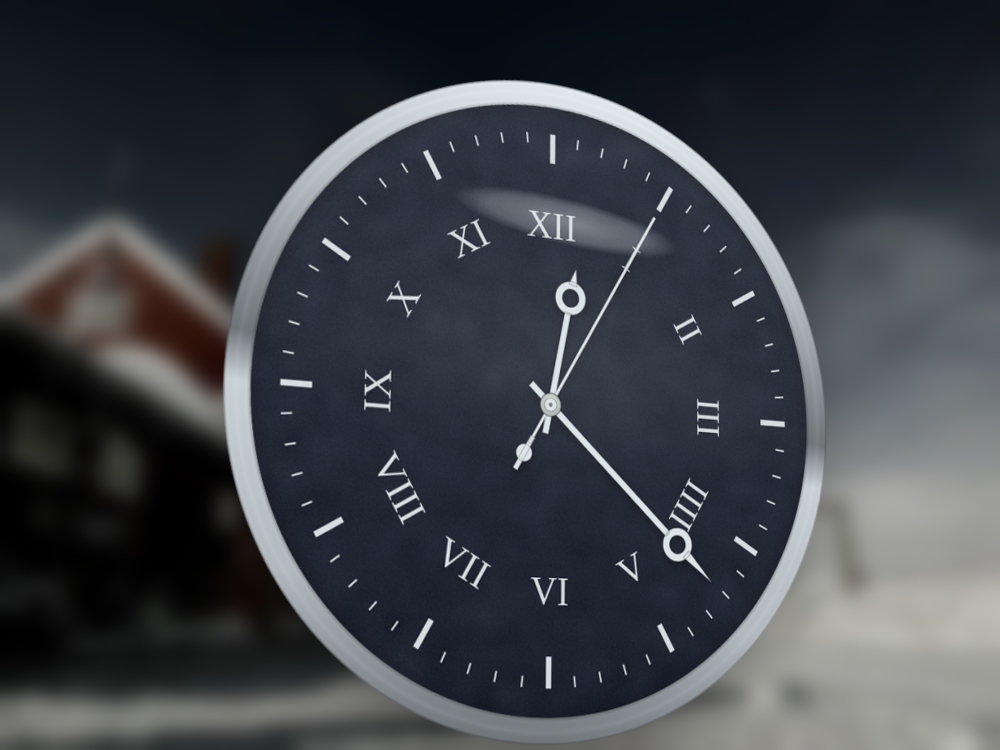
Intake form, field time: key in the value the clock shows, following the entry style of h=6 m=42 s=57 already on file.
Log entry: h=12 m=22 s=5
